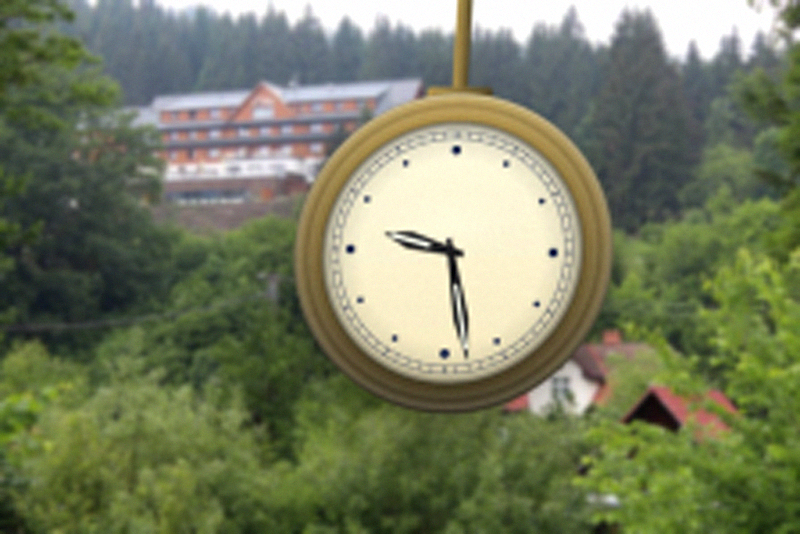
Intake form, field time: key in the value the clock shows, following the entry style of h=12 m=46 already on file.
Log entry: h=9 m=28
